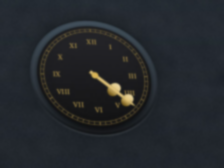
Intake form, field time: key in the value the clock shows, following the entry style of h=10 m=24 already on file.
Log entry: h=4 m=22
